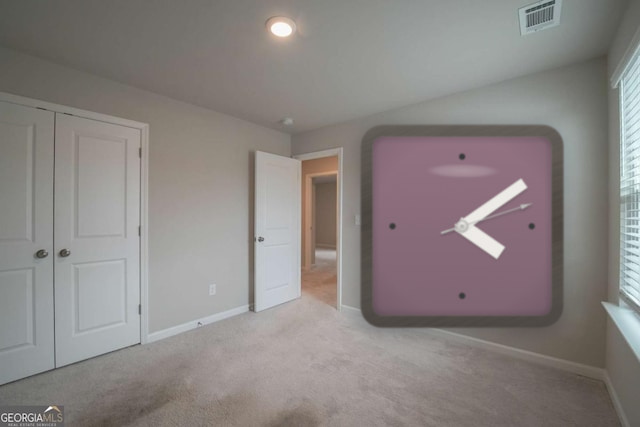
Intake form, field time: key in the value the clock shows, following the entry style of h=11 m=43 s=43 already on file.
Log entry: h=4 m=9 s=12
